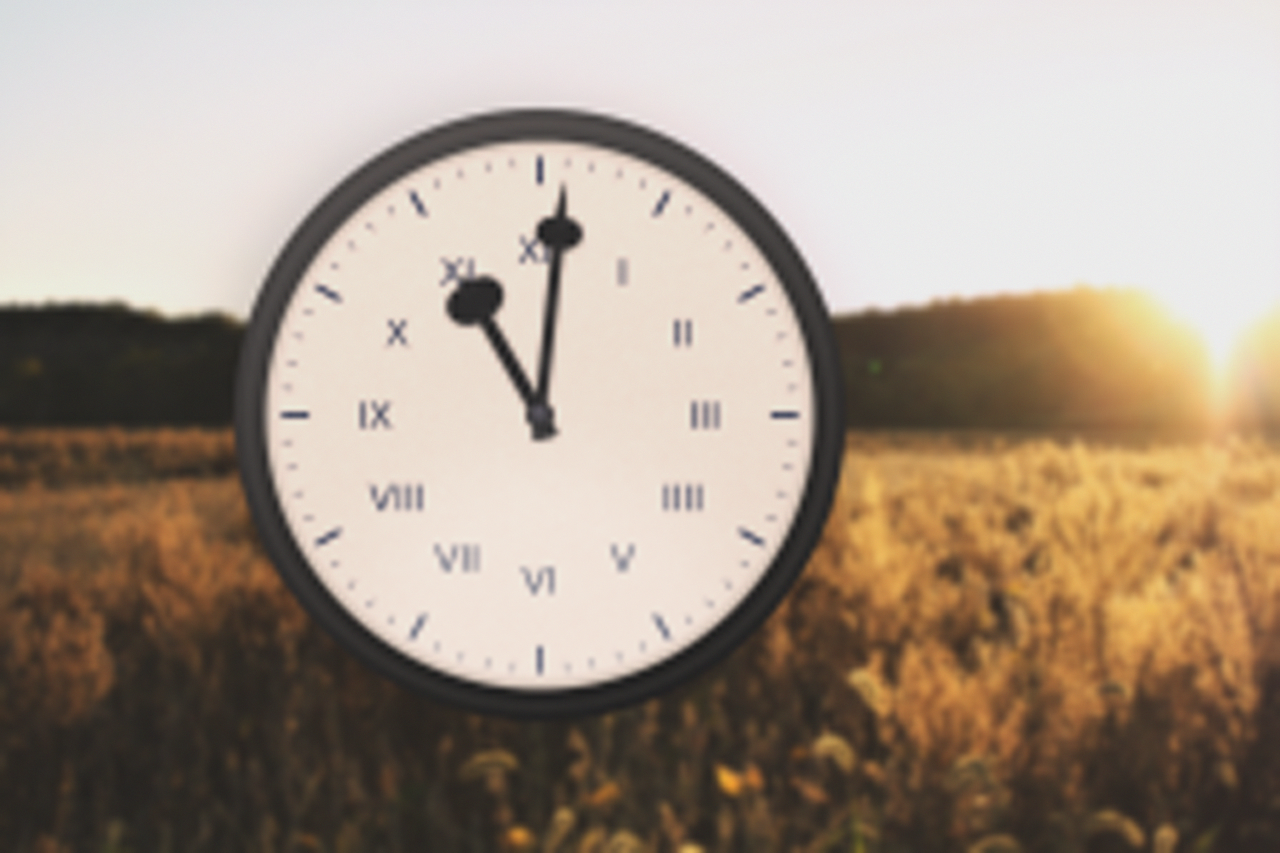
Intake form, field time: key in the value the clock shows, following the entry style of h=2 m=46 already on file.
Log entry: h=11 m=1
